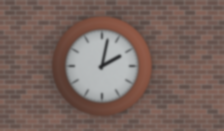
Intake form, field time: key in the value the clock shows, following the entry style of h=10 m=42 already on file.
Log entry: h=2 m=2
